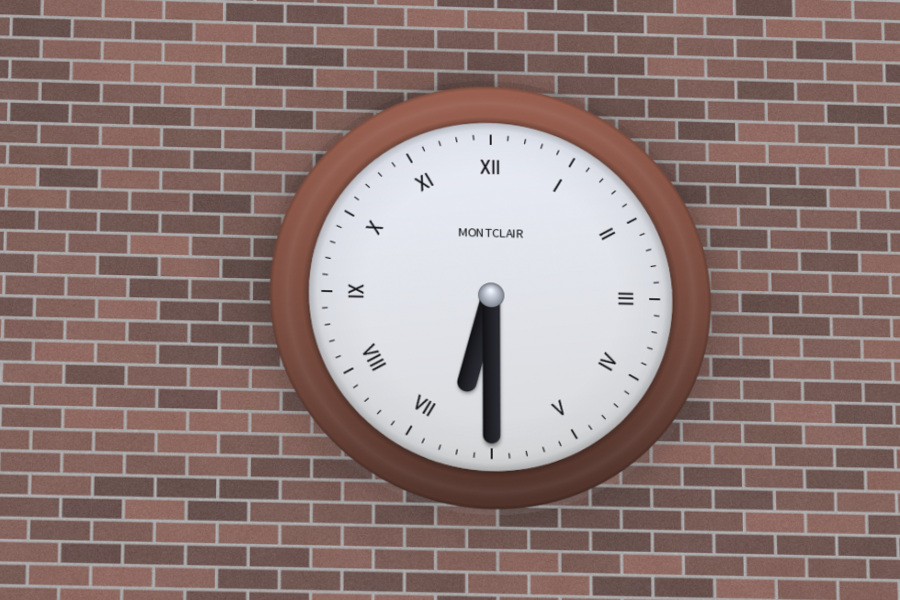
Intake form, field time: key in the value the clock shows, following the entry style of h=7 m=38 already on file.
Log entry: h=6 m=30
